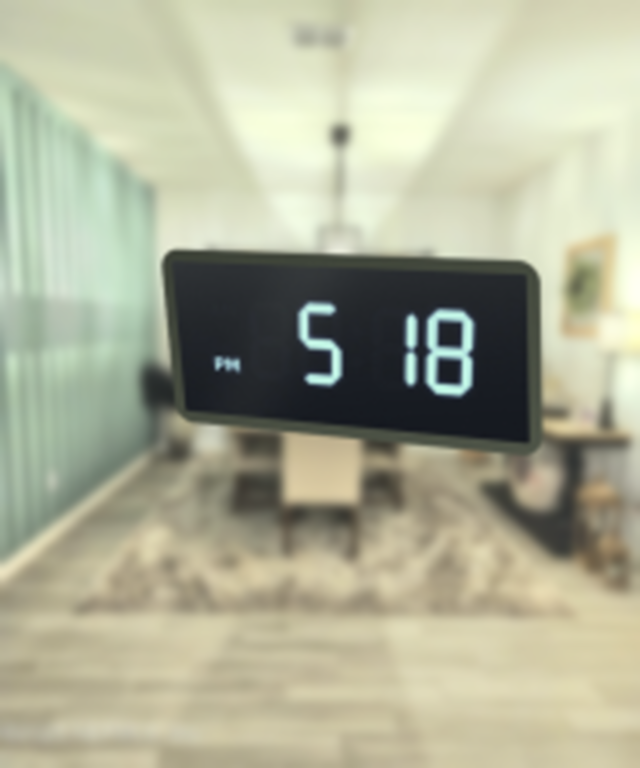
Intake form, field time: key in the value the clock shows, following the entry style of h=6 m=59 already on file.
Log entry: h=5 m=18
